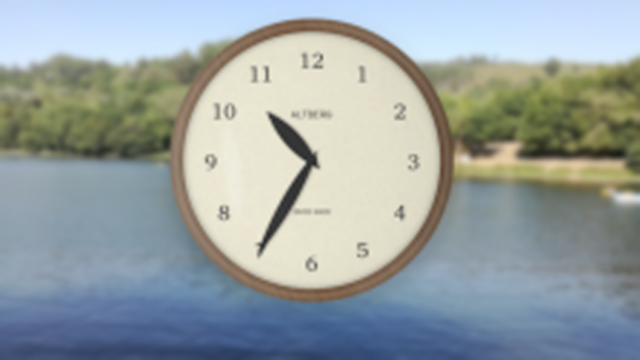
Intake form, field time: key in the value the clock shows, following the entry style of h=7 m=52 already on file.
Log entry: h=10 m=35
